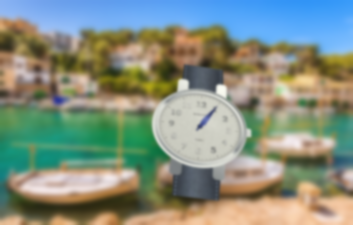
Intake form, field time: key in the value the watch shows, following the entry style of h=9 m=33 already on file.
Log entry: h=1 m=5
